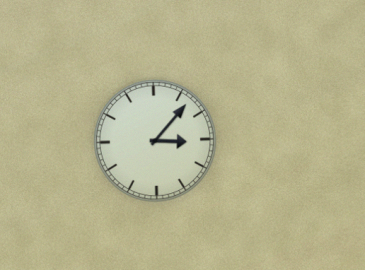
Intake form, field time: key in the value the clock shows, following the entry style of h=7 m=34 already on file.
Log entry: h=3 m=7
